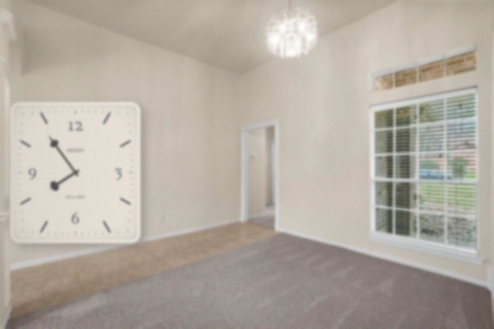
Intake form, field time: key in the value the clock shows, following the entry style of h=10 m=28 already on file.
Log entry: h=7 m=54
